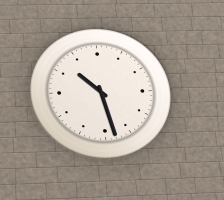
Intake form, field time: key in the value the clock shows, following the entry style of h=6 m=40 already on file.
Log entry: h=10 m=28
